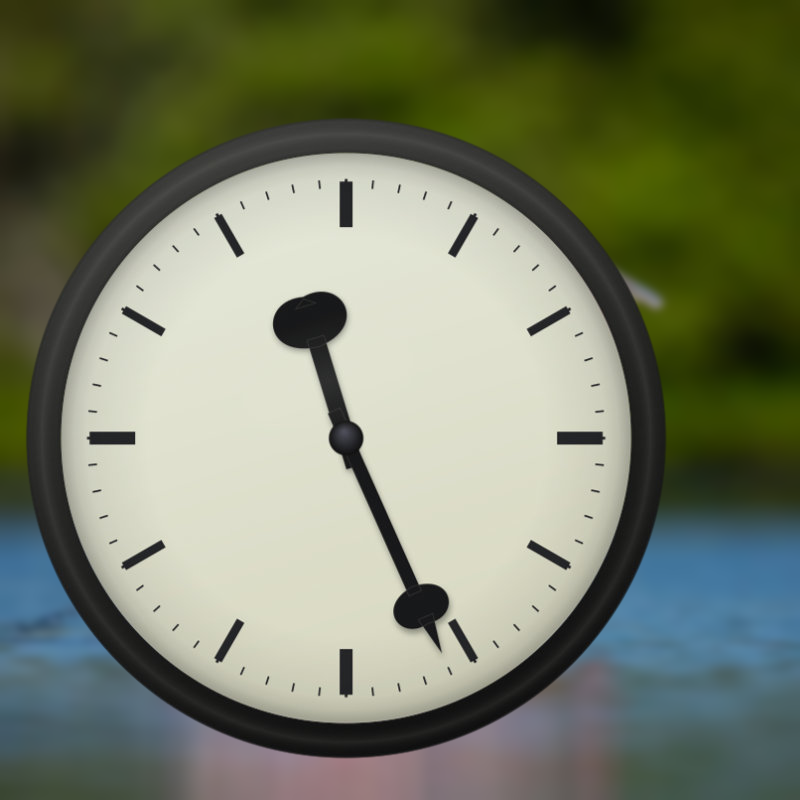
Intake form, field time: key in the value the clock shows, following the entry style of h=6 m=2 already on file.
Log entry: h=11 m=26
